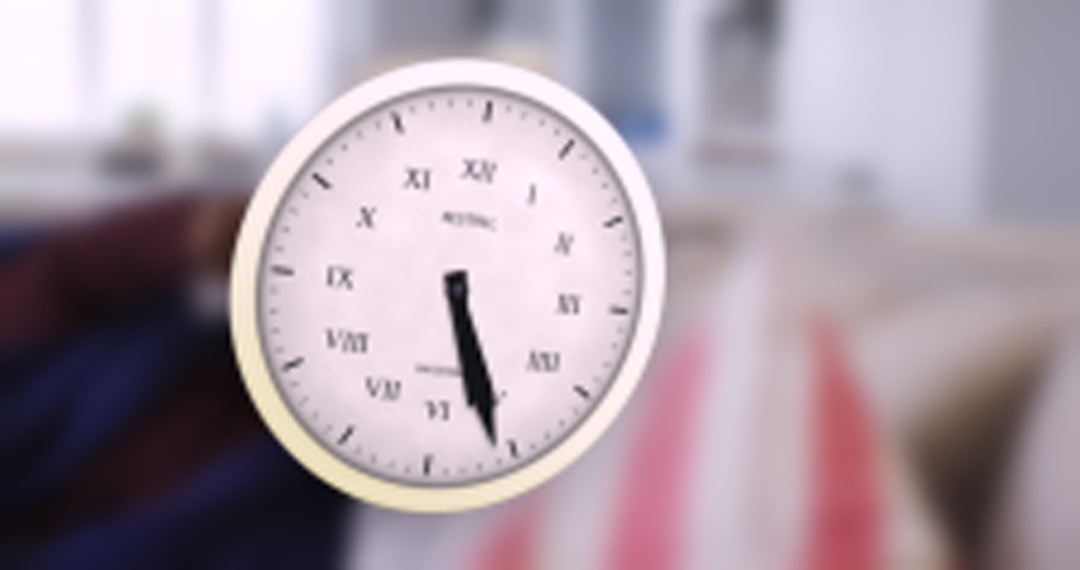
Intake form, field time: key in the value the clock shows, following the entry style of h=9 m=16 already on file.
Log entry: h=5 m=26
